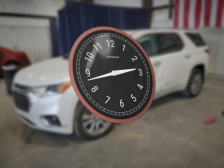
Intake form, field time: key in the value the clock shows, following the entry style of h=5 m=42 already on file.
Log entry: h=2 m=43
